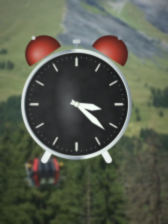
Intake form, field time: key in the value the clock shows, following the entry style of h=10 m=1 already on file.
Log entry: h=3 m=22
